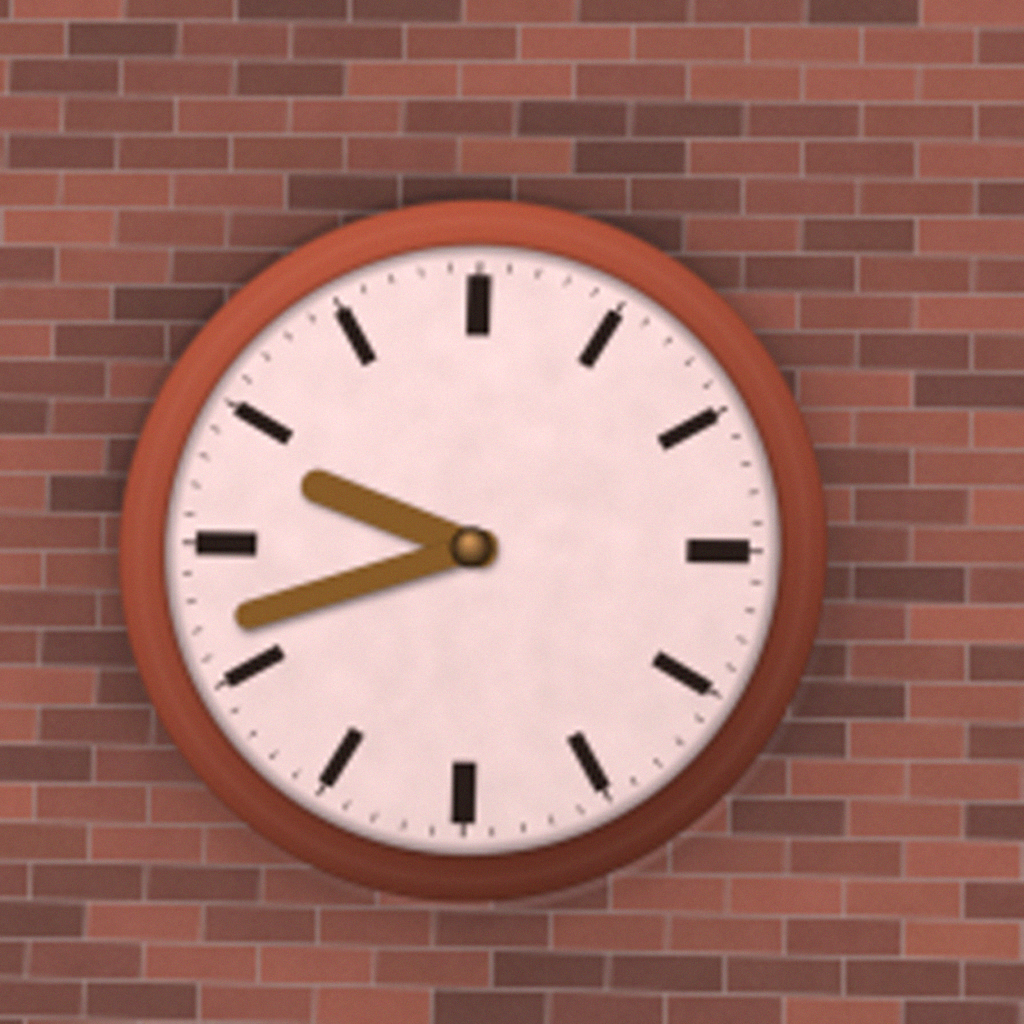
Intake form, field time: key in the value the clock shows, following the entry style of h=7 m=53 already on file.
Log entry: h=9 m=42
